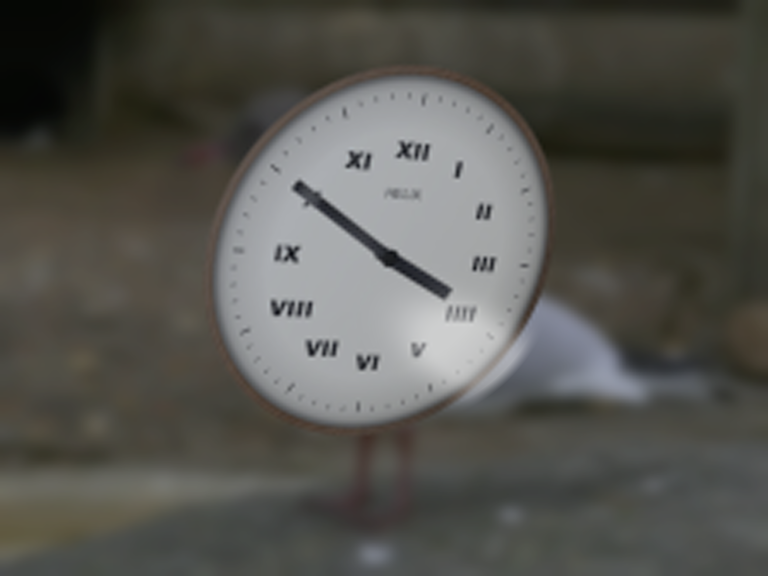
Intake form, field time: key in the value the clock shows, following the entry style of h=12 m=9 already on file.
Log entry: h=3 m=50
